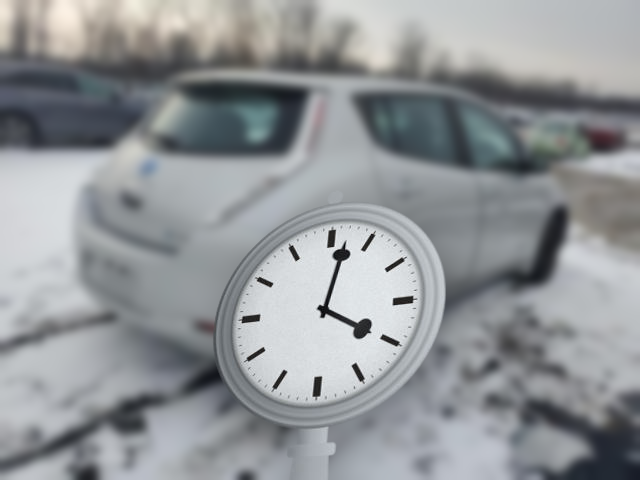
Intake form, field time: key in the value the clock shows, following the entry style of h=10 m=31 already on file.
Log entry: h=4 m=2
